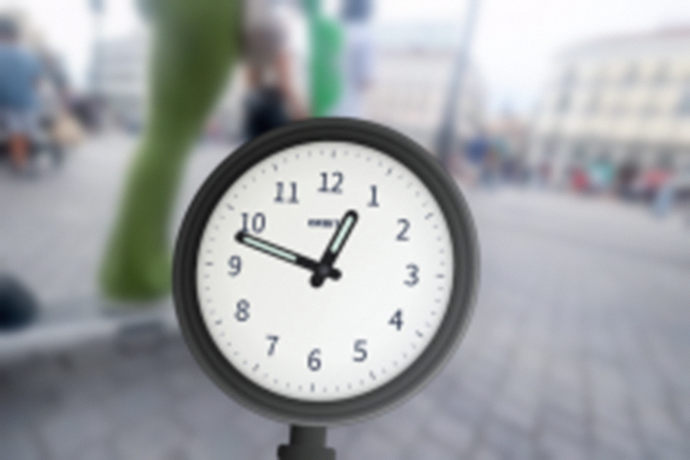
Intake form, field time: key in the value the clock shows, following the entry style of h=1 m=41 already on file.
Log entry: h=12 m=48
